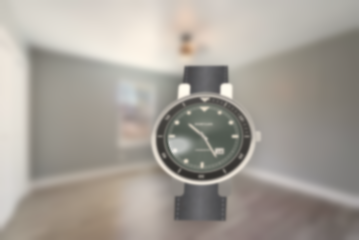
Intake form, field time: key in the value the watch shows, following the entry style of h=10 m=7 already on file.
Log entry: h=10 m=25
